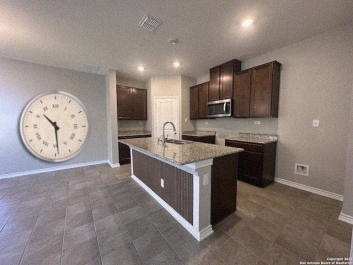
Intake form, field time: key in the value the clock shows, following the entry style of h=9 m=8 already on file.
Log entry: h=10 m=29
